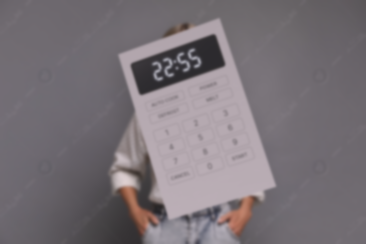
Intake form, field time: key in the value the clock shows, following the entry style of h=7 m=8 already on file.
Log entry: h=22 m=55
